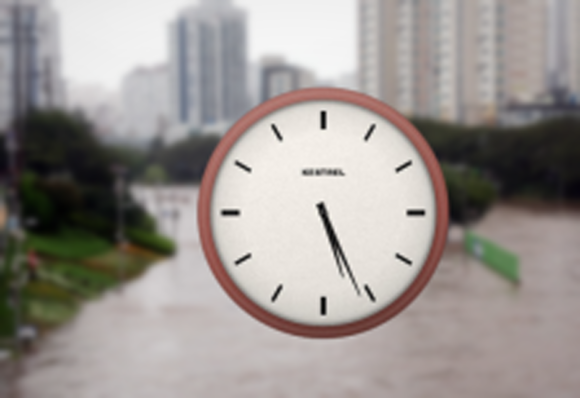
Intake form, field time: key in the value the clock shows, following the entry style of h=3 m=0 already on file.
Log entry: h=5 m=26
